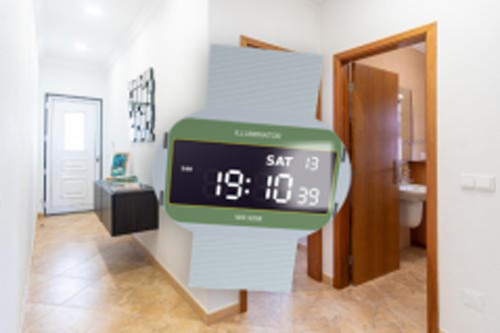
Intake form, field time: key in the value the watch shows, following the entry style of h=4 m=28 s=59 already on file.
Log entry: h=19 m=10 s=39
